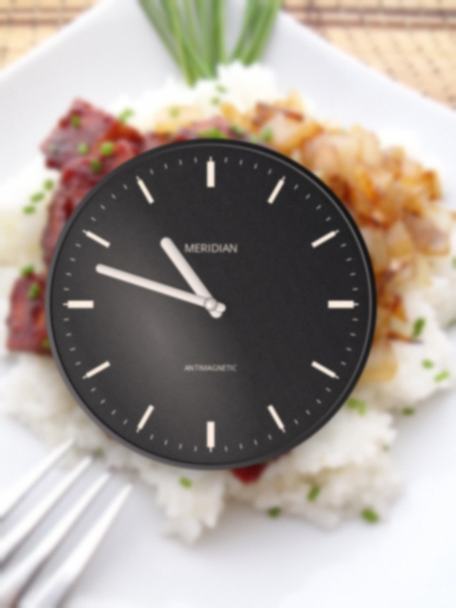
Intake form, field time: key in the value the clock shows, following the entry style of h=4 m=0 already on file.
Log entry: h=10 m=48
